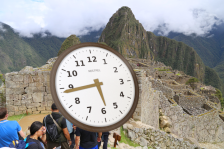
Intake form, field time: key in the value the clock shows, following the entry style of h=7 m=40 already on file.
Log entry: h=5 m=44
